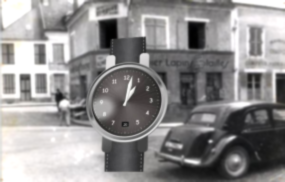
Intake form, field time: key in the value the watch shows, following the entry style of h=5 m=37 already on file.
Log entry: h=1 m=2
